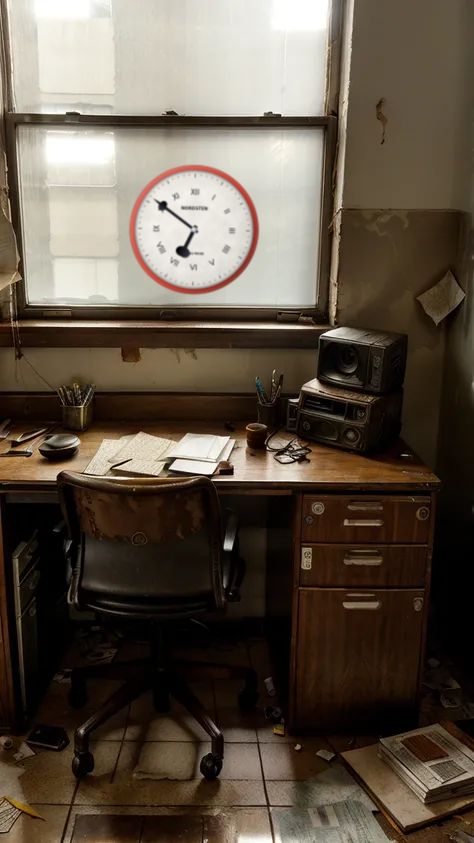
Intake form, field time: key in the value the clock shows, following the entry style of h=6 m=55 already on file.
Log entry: h=6 m=51
